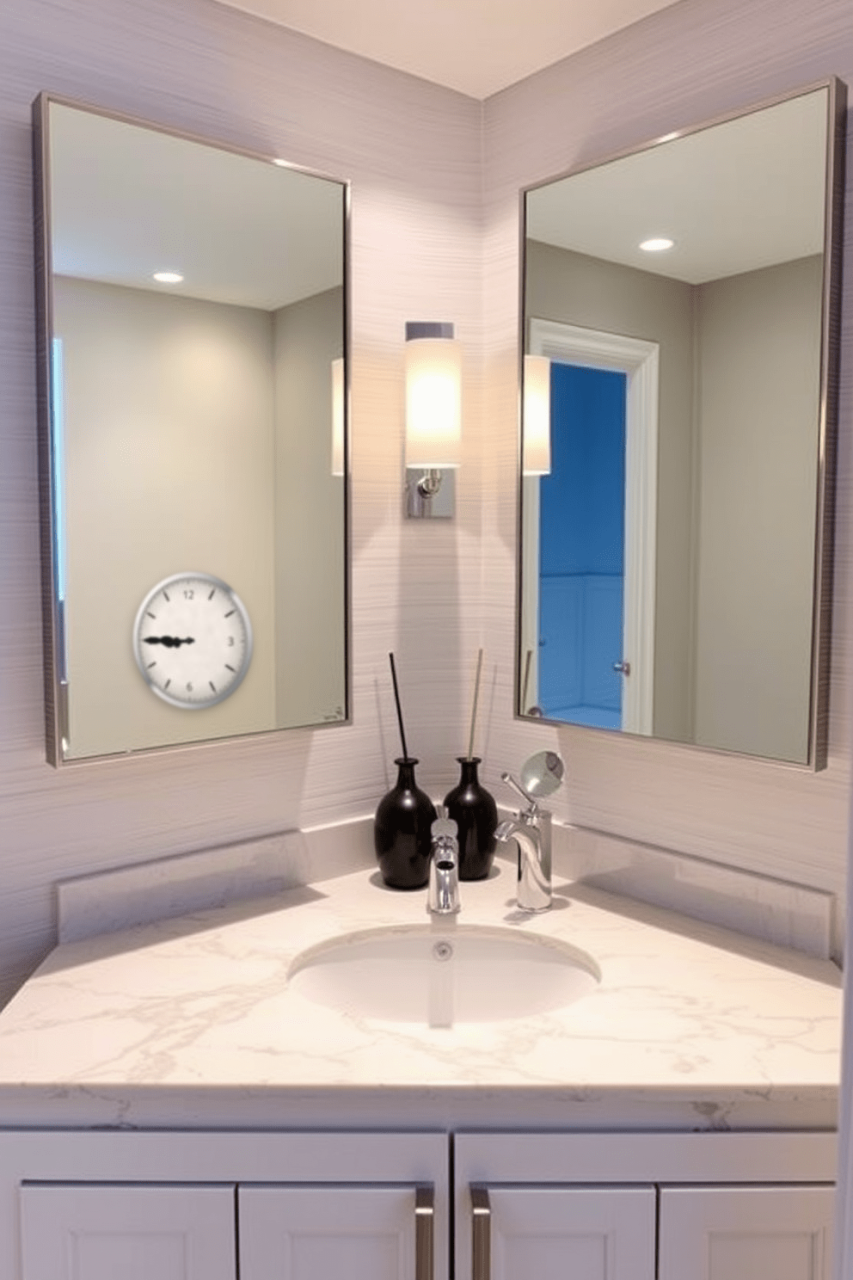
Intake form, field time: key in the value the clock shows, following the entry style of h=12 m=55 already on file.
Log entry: h=8 m=45
